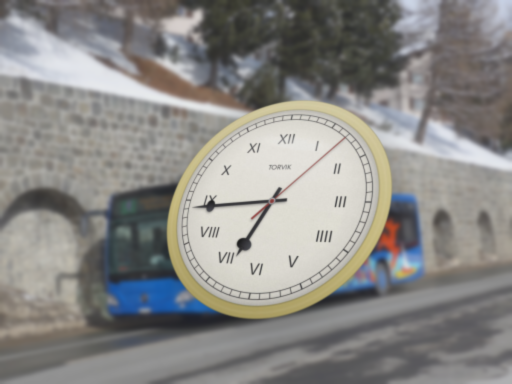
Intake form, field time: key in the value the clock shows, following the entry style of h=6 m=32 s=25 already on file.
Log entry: h=6 m=44 s=7
